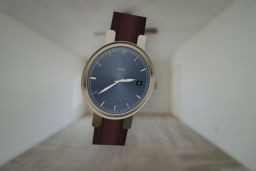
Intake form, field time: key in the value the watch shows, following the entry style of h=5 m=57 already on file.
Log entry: h=2 m=39
